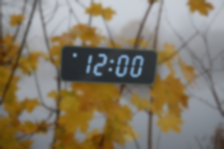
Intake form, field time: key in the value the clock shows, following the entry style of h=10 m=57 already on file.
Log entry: h=12 m=0
